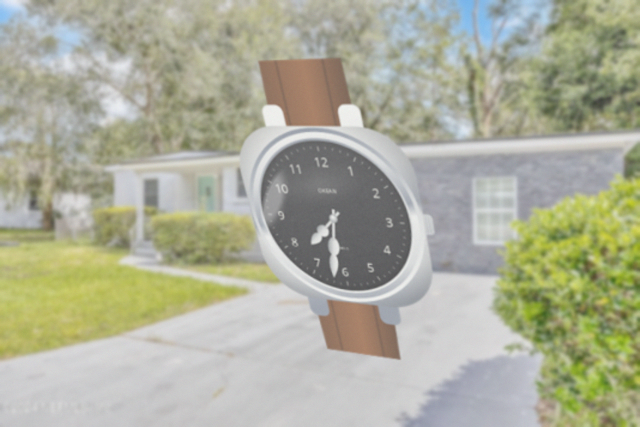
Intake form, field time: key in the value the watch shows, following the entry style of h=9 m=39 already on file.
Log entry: h=7 m=32
